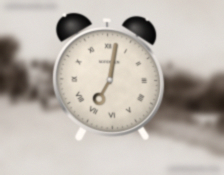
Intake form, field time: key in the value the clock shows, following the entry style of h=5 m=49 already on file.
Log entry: h=7 m=2
